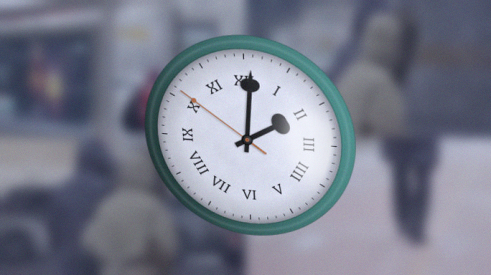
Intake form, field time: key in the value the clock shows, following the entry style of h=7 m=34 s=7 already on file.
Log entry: h=2 m=0 s=51
